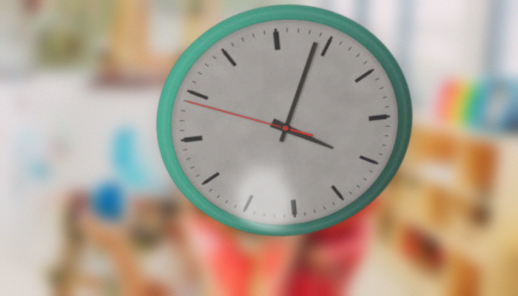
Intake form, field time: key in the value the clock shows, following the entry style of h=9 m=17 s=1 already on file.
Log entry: h=4 m=3 s=49
